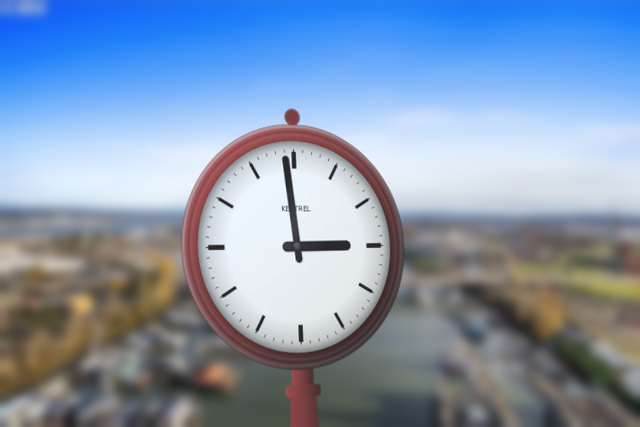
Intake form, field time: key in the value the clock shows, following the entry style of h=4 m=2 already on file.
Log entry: h=2 m=59
